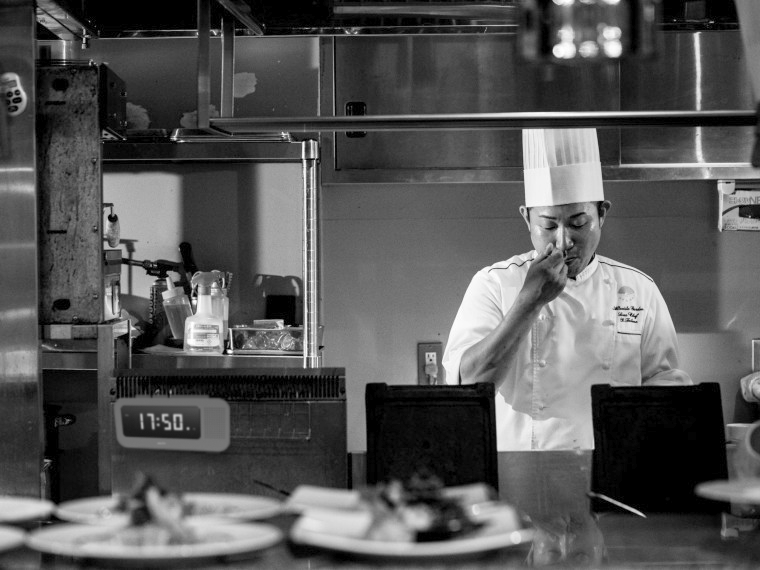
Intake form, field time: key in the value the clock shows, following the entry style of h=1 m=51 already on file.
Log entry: h=17 m=50
